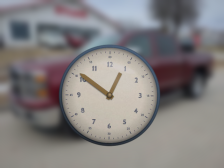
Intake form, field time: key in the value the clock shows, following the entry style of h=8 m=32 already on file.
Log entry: h=12 m=51
